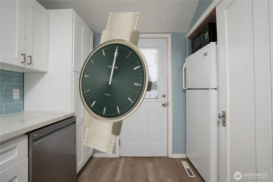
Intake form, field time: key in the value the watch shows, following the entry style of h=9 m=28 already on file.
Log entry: h=12 m=0
